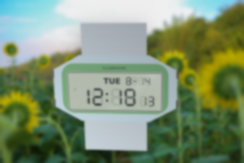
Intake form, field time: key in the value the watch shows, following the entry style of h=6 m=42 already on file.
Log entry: h=12 m=18
